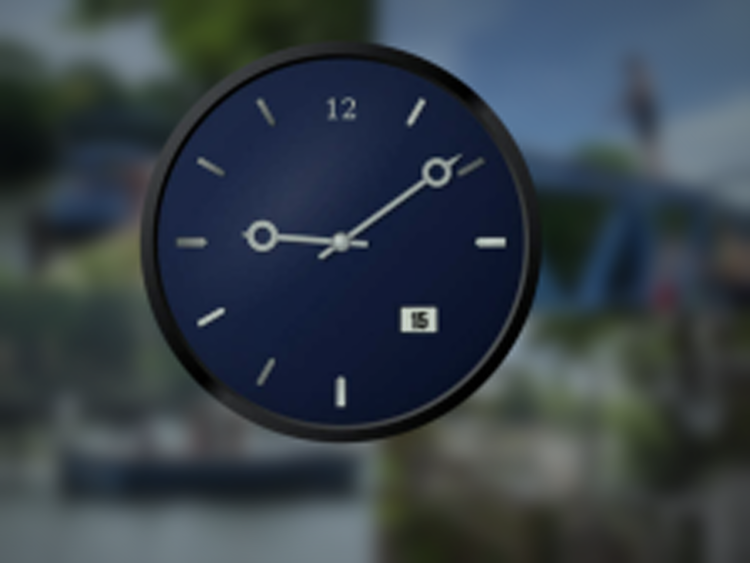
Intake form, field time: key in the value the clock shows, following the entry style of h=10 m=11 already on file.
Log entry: h=9 m=9
